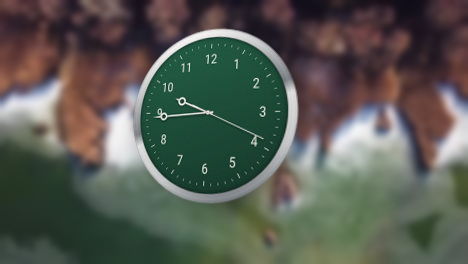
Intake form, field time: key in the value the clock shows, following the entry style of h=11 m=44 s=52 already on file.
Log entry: h=9 m=44 s=19
